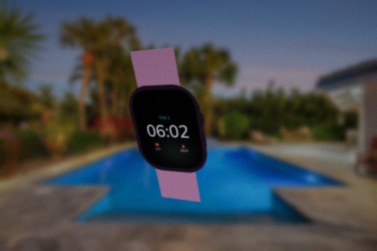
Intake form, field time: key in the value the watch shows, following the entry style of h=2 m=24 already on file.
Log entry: h=6 m=2
